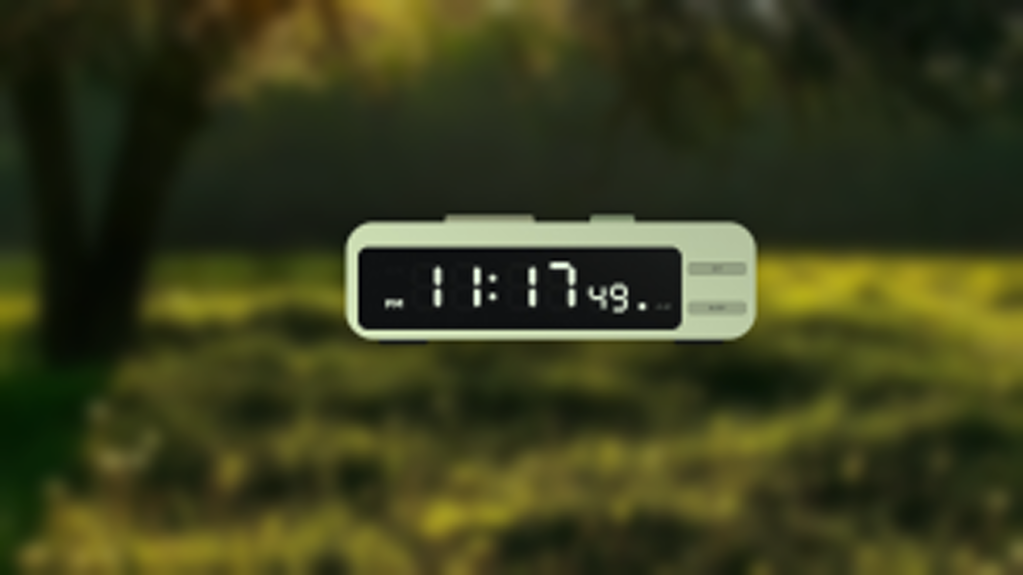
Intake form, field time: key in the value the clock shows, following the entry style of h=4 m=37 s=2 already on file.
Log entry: h=11 m=17 s=49
